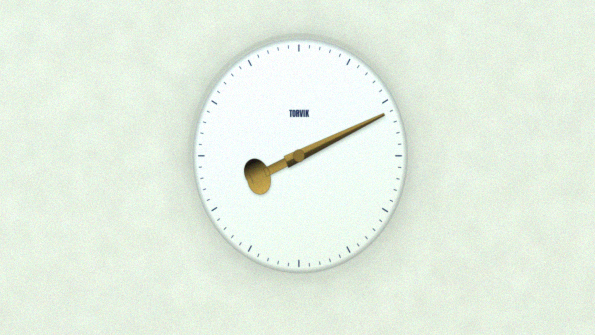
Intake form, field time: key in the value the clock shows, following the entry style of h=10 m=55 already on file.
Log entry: h=8 m=11
